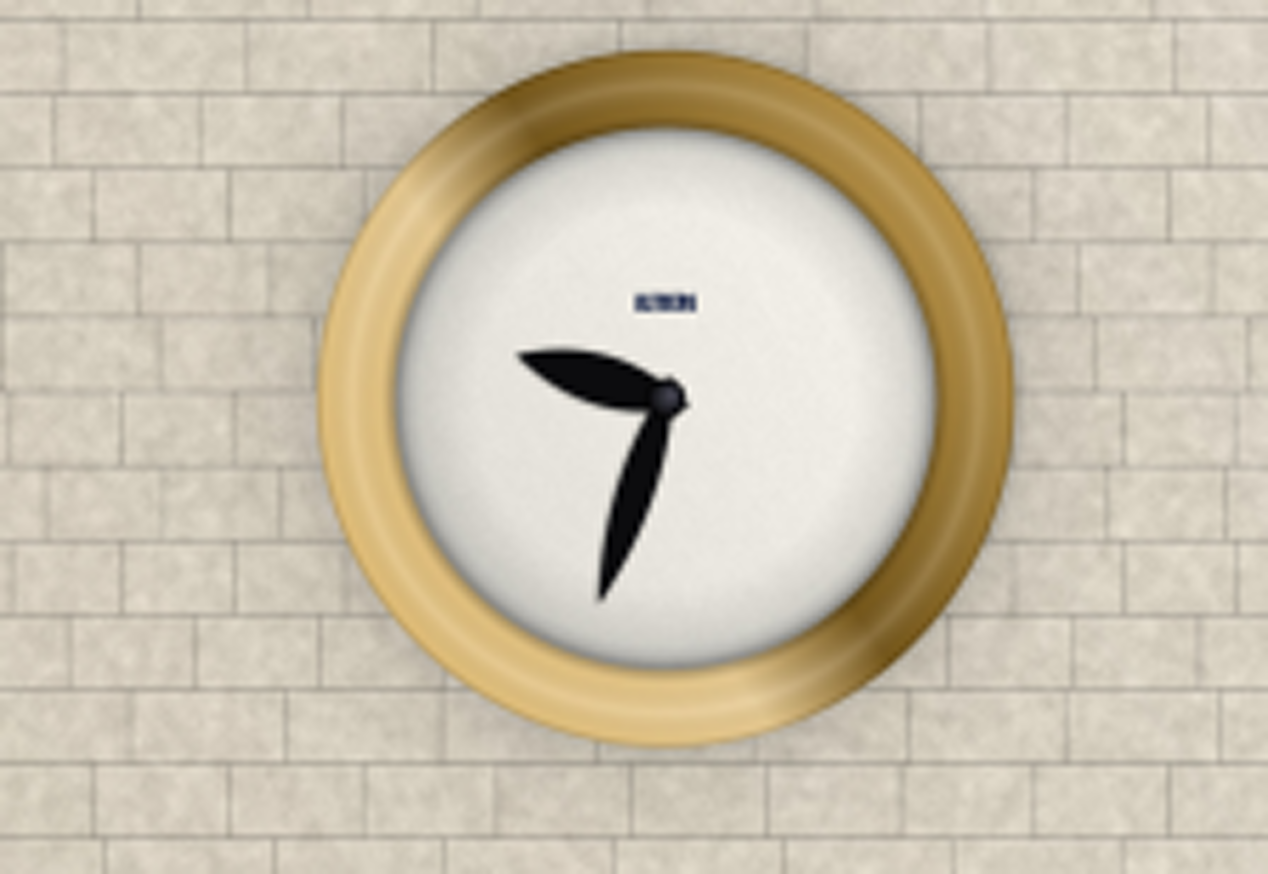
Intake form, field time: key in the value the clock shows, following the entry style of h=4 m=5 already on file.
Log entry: h=9 m=33
